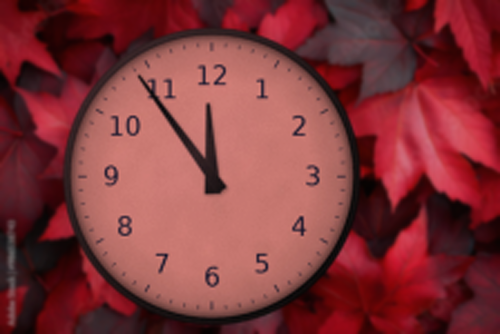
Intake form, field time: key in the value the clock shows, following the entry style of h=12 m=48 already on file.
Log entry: h=11 m=54
